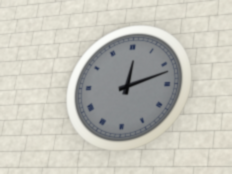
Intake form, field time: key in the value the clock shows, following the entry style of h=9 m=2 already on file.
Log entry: h=12 m=12
